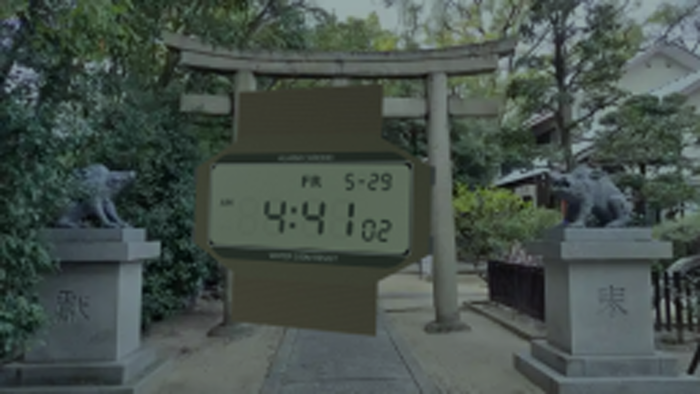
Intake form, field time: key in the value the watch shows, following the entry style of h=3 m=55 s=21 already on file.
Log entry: h=4 m=41 s=2
